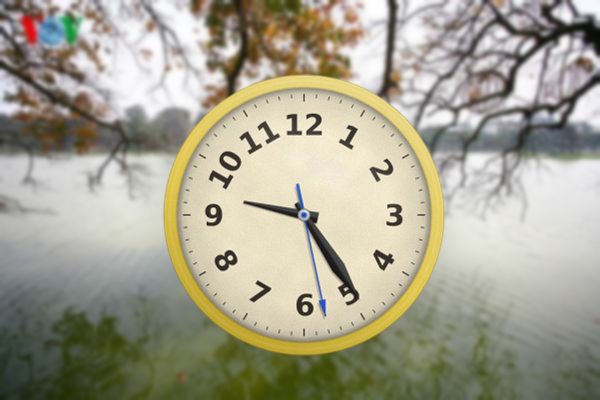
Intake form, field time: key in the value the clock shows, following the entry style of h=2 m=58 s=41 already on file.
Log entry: h=9 m=24 s=28
